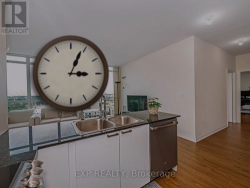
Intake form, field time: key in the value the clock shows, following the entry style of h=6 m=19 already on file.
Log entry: h=3 m=4
